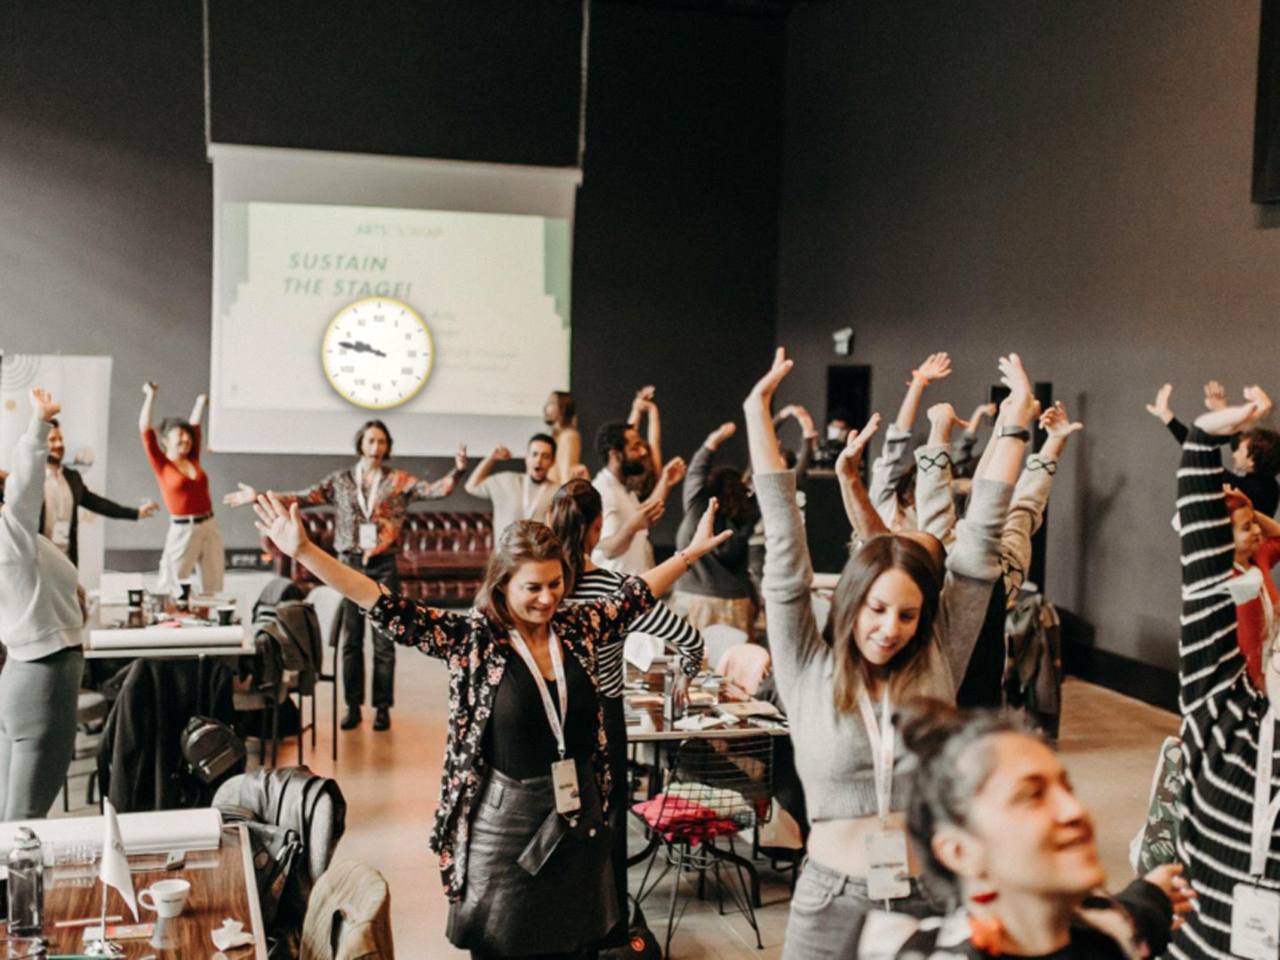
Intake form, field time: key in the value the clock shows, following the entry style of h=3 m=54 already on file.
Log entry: h=9 m=47
